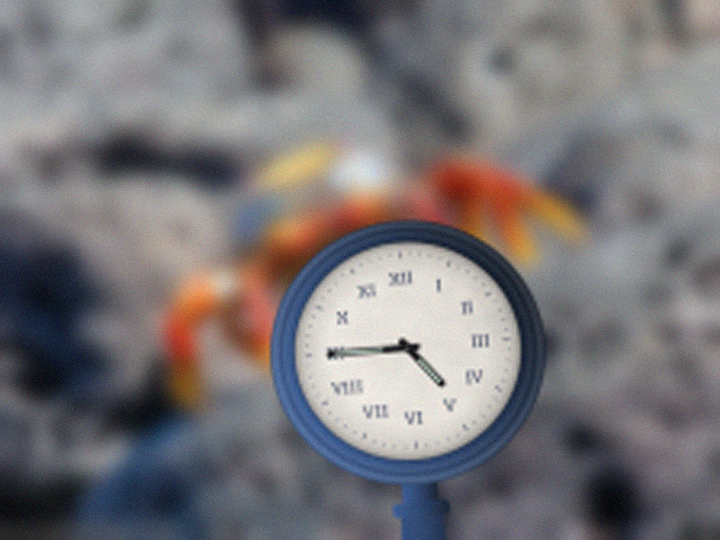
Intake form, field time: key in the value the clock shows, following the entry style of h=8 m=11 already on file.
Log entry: h=4 m=45
